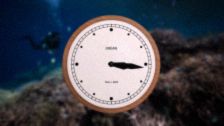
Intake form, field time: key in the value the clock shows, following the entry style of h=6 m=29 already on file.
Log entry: h=3 m=16
